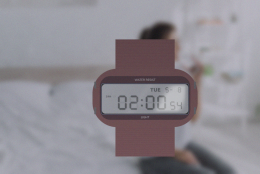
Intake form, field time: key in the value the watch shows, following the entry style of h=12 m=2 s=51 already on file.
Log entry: h=2 m=0 s=54
